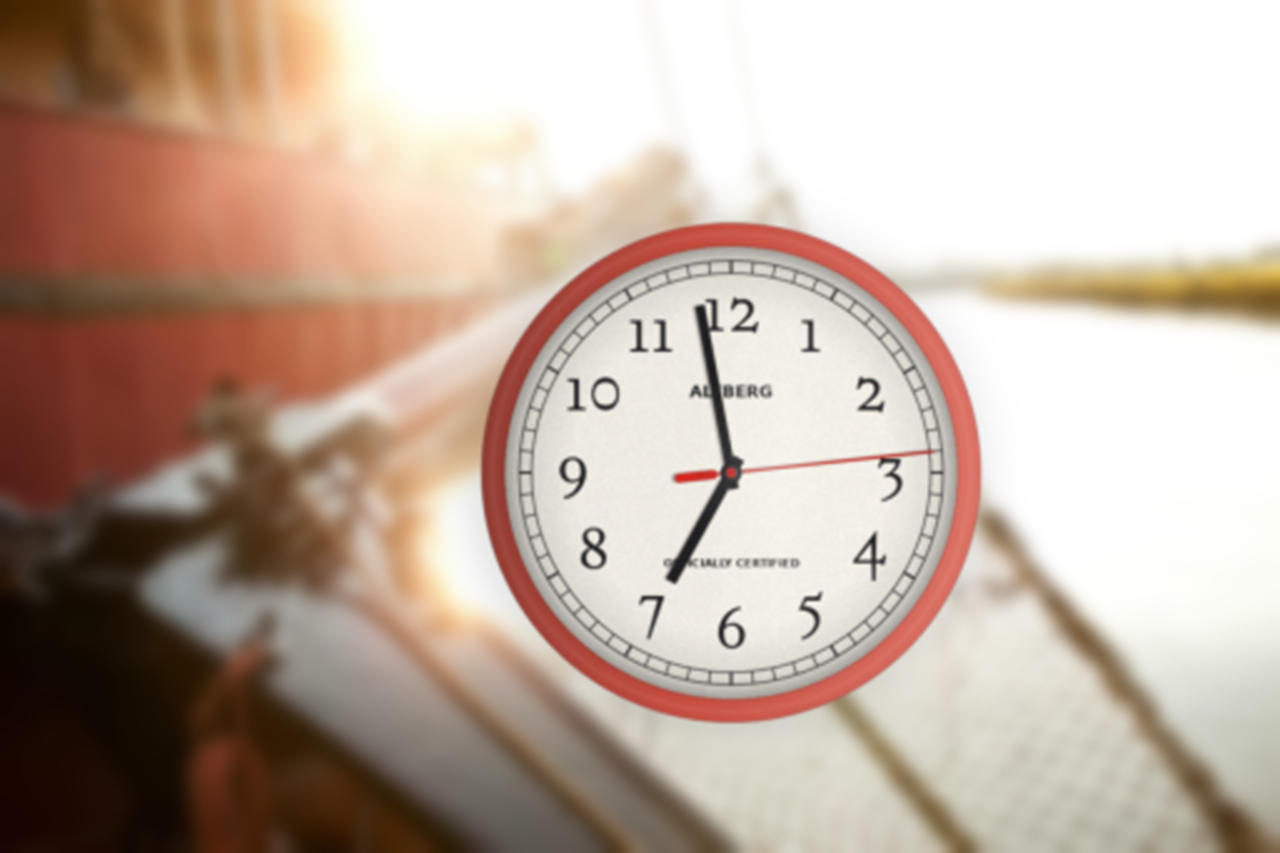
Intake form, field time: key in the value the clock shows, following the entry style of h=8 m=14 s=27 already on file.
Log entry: h=6 m=58 s=14
